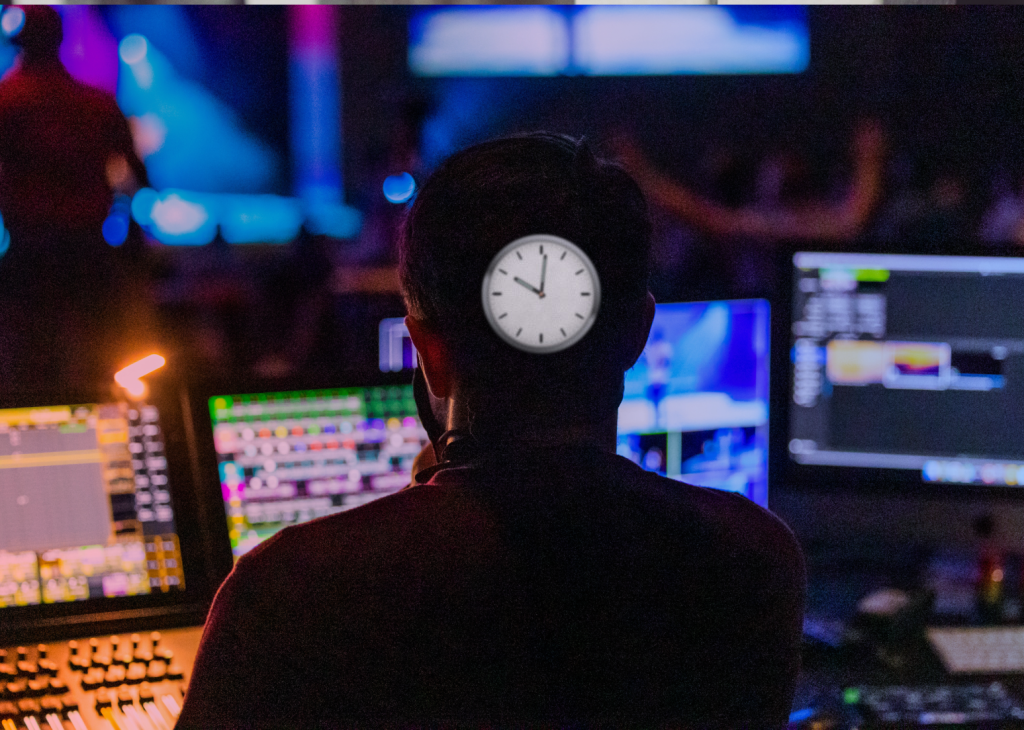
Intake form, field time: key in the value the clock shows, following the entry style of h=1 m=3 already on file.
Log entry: h=10 m=1
